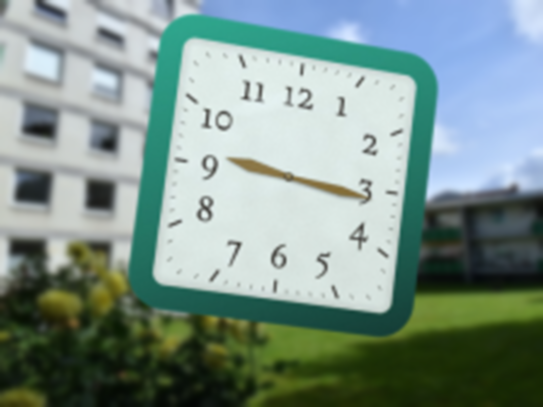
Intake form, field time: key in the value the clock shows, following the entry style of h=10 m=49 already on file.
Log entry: h=9 m=16
